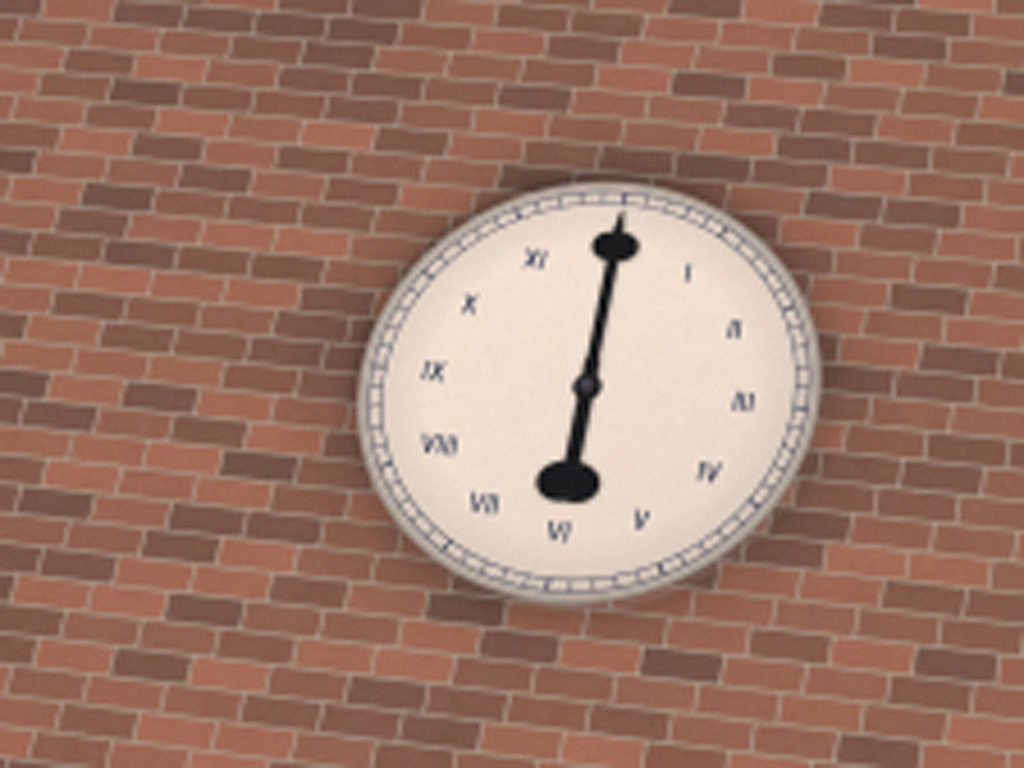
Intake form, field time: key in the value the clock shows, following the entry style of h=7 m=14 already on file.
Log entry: h=6 m=0
